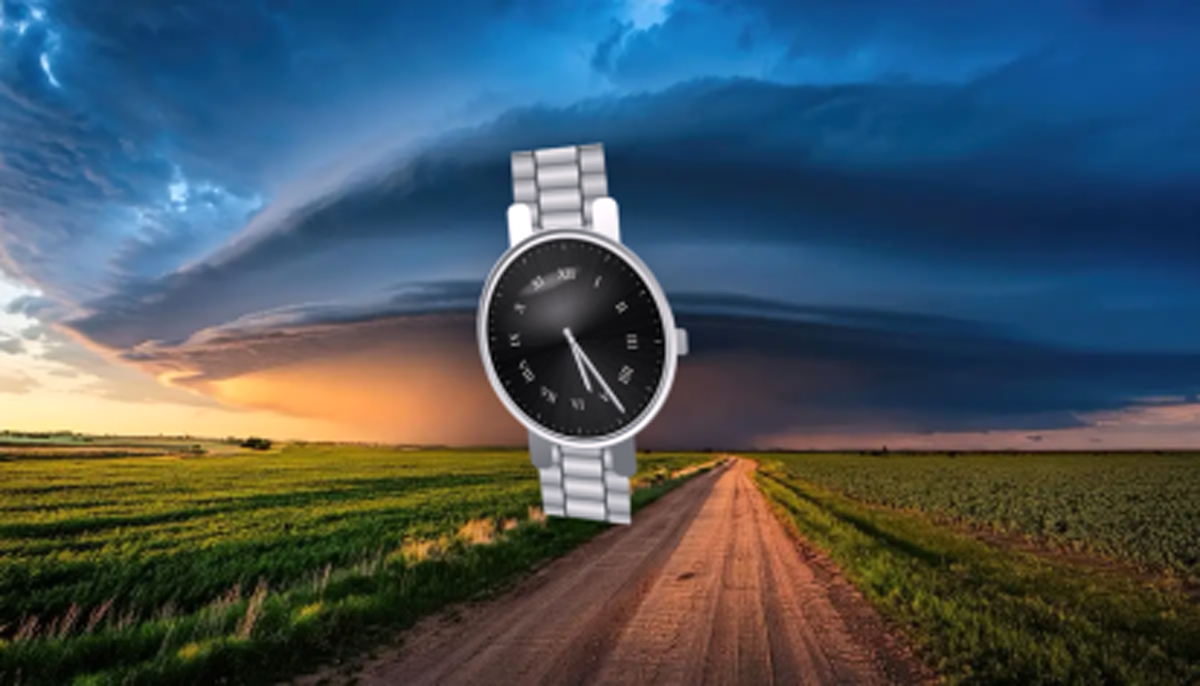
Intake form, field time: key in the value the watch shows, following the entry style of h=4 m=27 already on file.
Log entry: h=5 m=24
